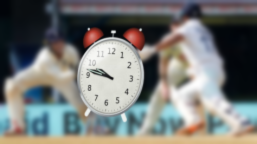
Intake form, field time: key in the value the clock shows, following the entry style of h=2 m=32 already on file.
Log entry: h=9 m=47
